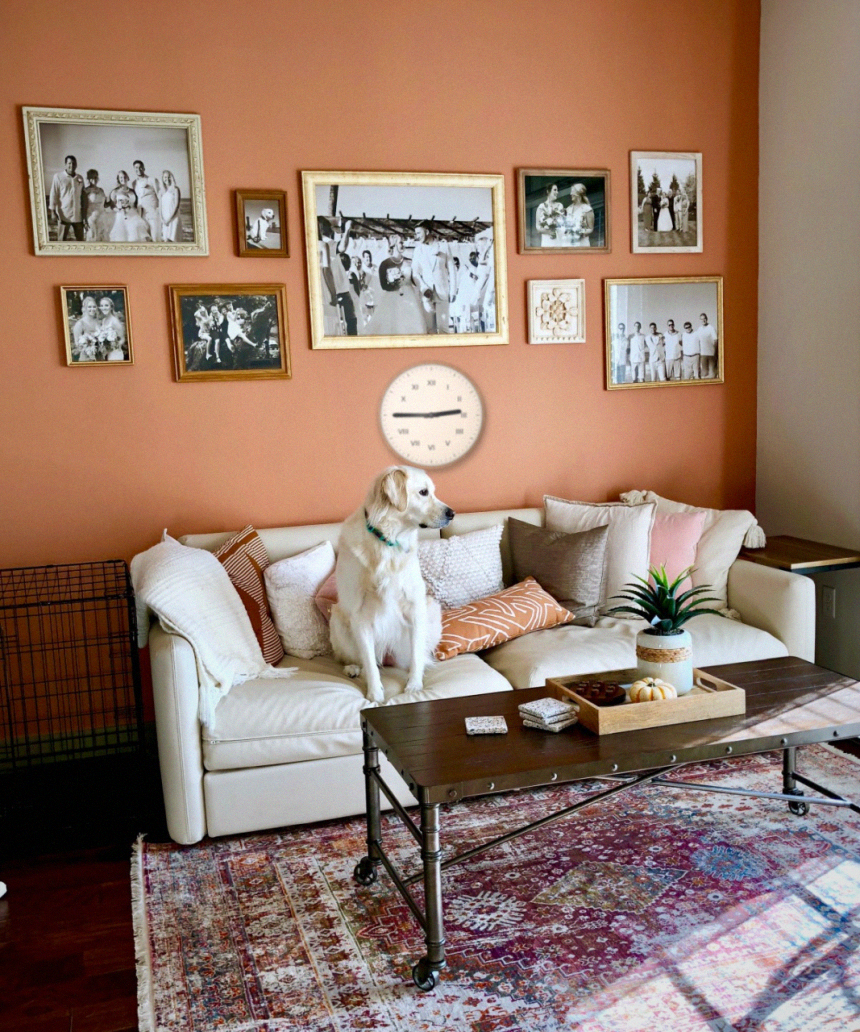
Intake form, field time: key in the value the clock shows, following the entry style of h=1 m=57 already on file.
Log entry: h=2 m=45
